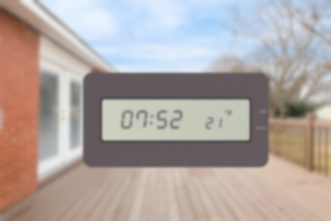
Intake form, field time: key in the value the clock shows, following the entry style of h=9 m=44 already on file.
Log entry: h=7 m=52
